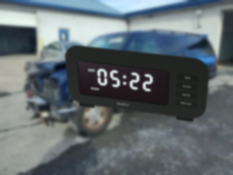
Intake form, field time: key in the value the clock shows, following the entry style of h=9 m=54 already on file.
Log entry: h=5 m=22
